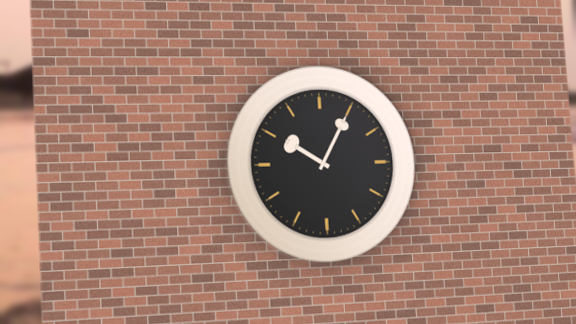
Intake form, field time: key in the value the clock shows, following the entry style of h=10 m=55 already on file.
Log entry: h=10 m=5
